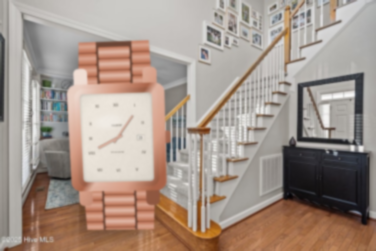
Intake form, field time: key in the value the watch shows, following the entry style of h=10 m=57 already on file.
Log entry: h=8 m=6
